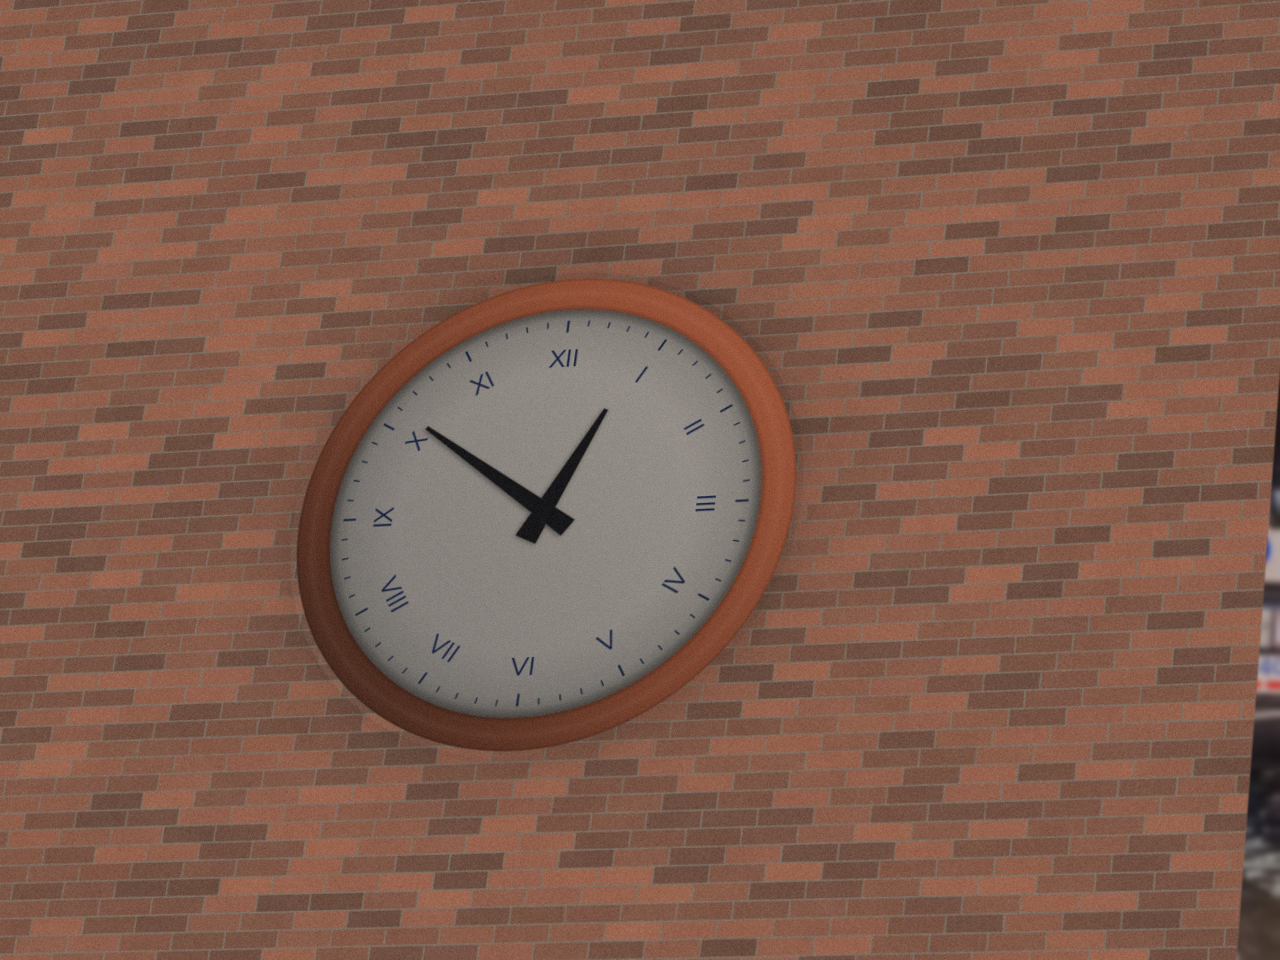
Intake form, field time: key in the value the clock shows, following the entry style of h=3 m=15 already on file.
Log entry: h=12 m=51
